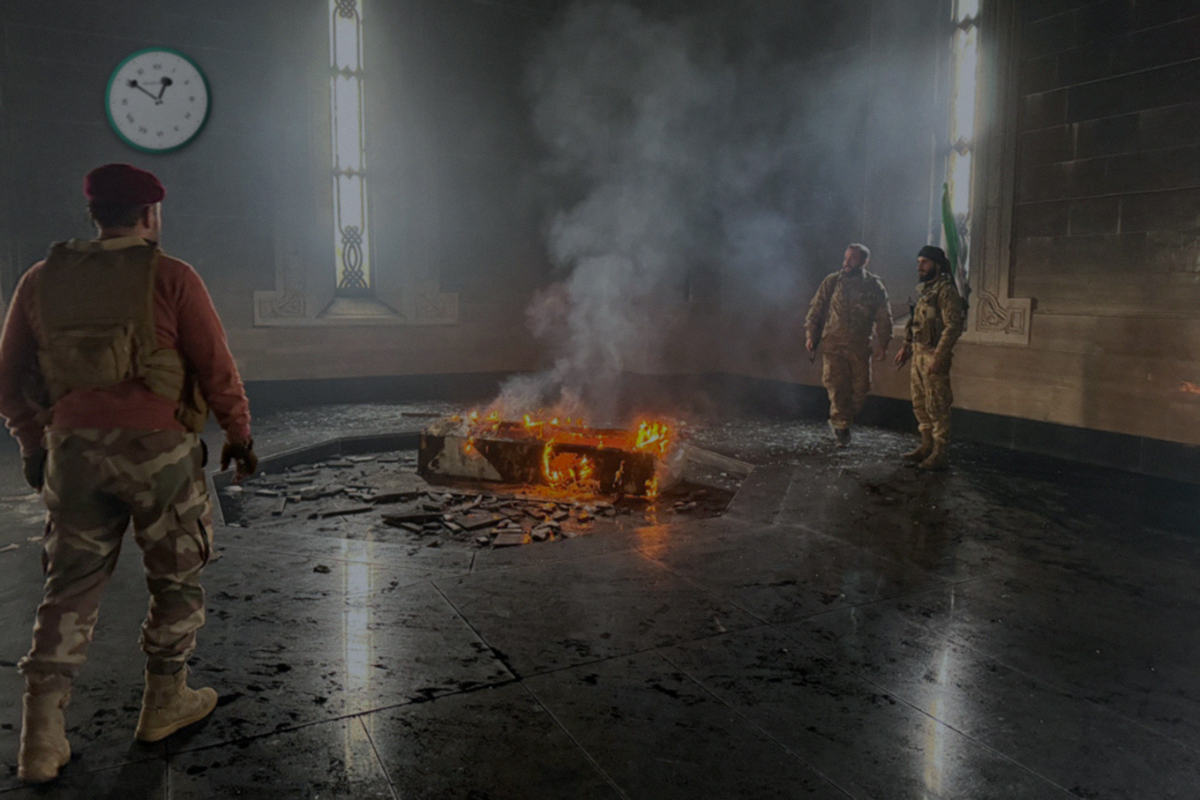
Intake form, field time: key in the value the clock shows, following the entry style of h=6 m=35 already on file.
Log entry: h=12 m=51
